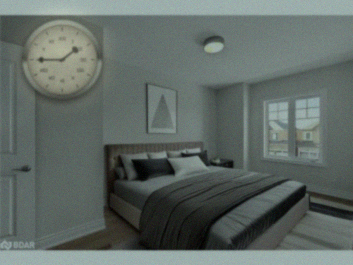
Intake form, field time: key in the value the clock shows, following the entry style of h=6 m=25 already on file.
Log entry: h=1 m=45
